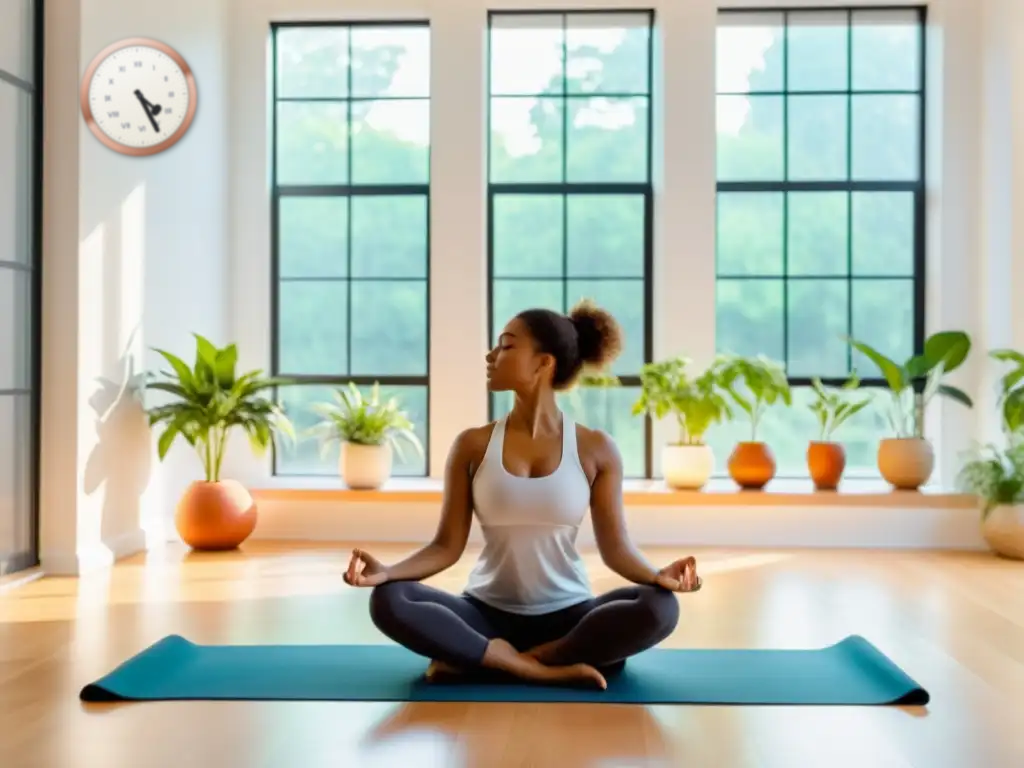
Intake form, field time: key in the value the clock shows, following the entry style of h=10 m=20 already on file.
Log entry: h=4 m=26
